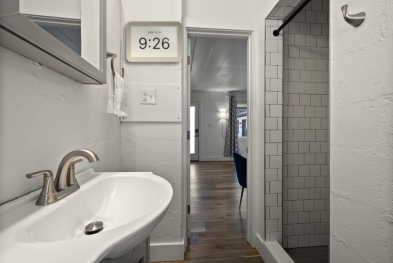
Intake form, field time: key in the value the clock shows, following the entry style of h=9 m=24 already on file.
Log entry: h=9 m=26
